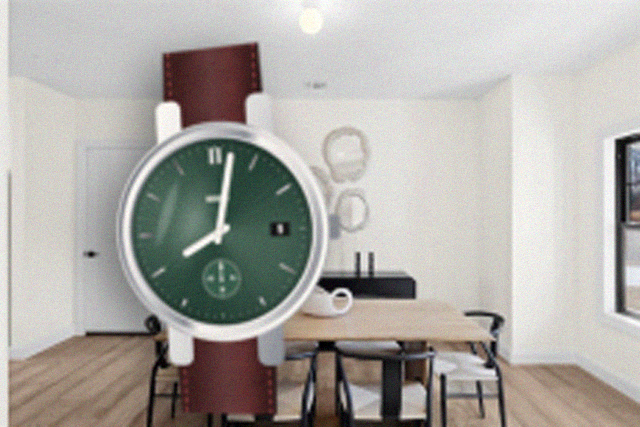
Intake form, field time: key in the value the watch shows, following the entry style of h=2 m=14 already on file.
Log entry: h=8 m=2
